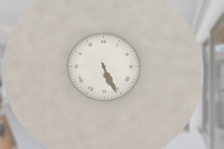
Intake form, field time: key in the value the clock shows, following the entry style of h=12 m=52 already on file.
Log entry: h=5 m=26
